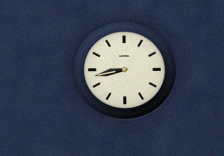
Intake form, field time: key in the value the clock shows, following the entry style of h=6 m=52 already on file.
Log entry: h=8 m=43
